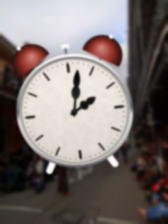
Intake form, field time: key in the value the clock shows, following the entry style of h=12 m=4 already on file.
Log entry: h=2 m=2
